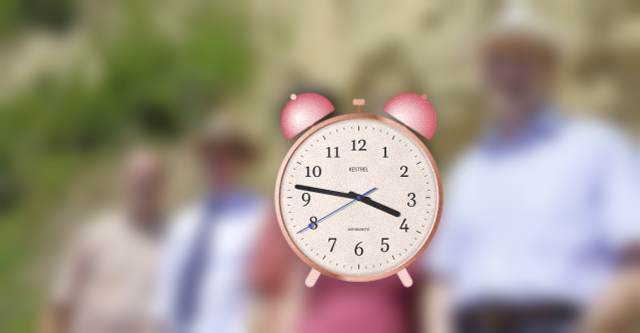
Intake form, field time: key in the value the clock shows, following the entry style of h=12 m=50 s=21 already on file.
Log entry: h=3 m=46 s=40
